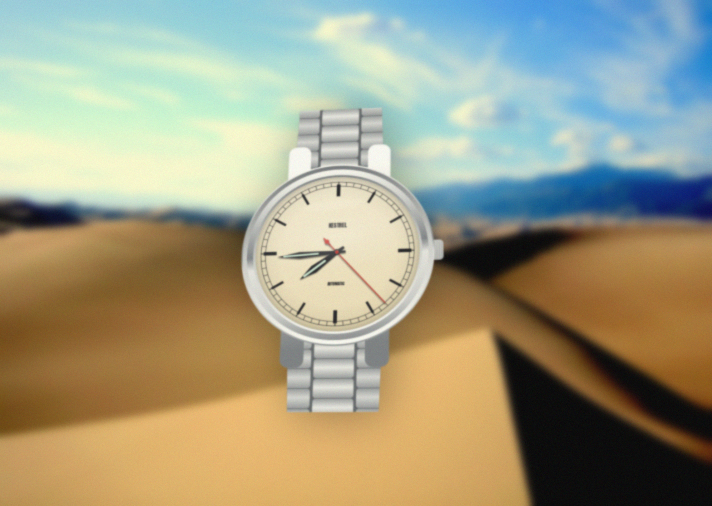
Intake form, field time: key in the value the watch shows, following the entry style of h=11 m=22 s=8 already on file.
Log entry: h=7 m=44 s=23
